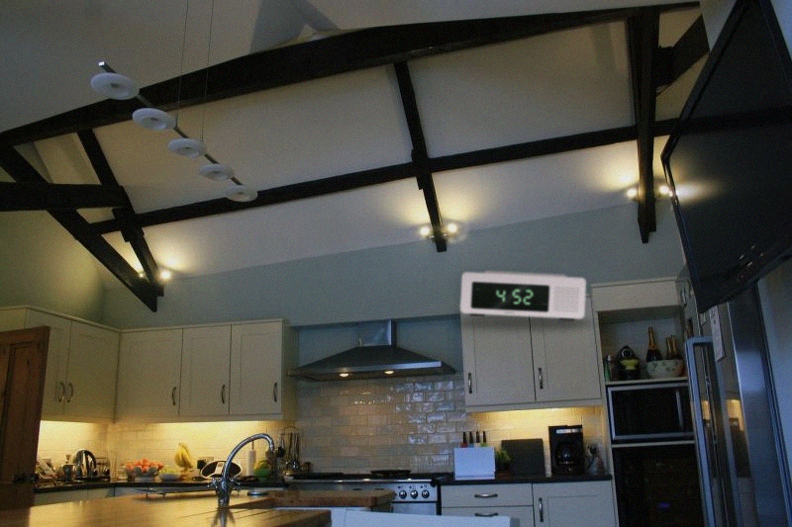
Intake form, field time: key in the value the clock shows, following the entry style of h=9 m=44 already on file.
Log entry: h=4 m=52
